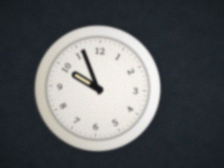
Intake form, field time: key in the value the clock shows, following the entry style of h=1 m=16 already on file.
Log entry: h=9 m=56
